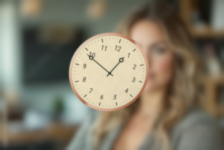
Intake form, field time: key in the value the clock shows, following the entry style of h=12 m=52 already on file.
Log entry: h=12 m=49
